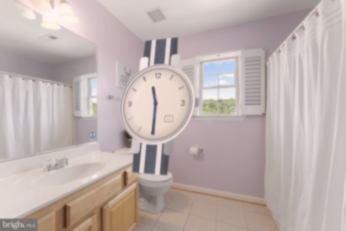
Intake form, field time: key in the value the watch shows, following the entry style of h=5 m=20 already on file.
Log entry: h=11 m=30
